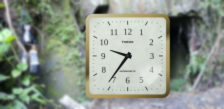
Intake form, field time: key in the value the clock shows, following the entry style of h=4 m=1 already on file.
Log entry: h=9 m=36
